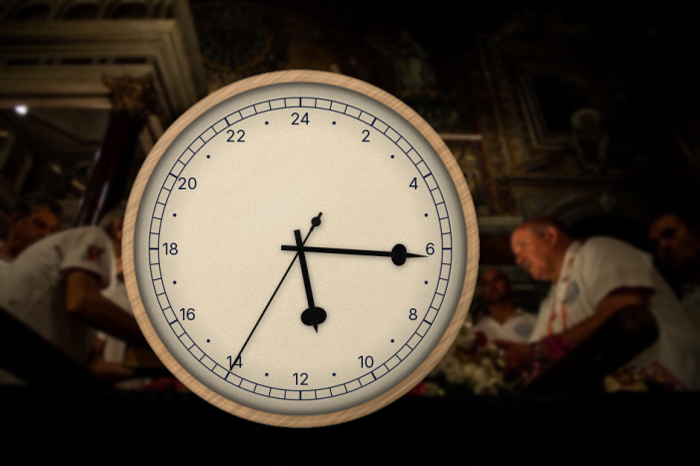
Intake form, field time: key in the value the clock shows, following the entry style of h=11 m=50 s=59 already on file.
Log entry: h=11 m=15 s=35
